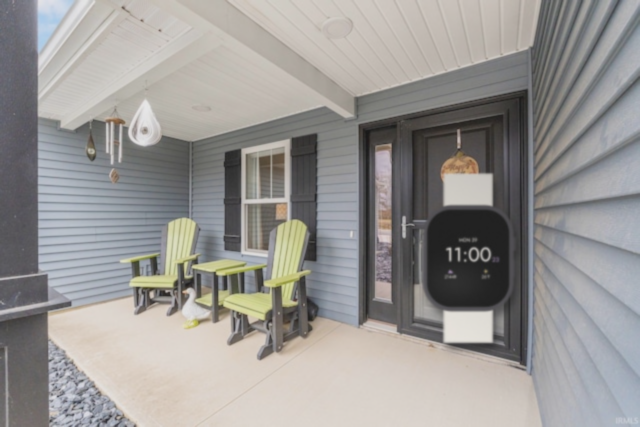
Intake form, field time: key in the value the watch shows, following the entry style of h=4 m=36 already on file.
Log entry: h=11 m=0
